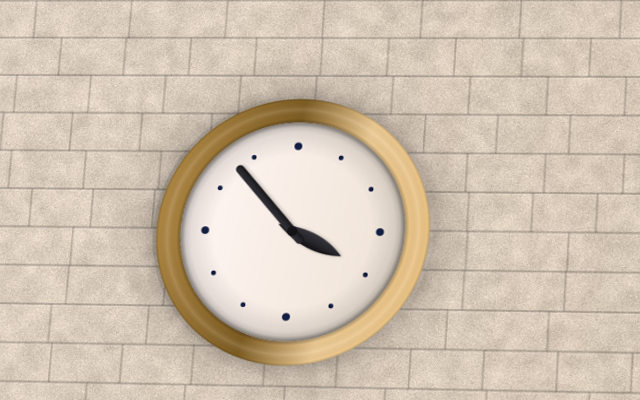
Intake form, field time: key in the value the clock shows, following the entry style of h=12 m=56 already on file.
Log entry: h=3 m=53
